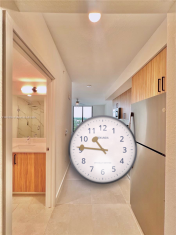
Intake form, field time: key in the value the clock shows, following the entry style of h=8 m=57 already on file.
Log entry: h=10 m=46
